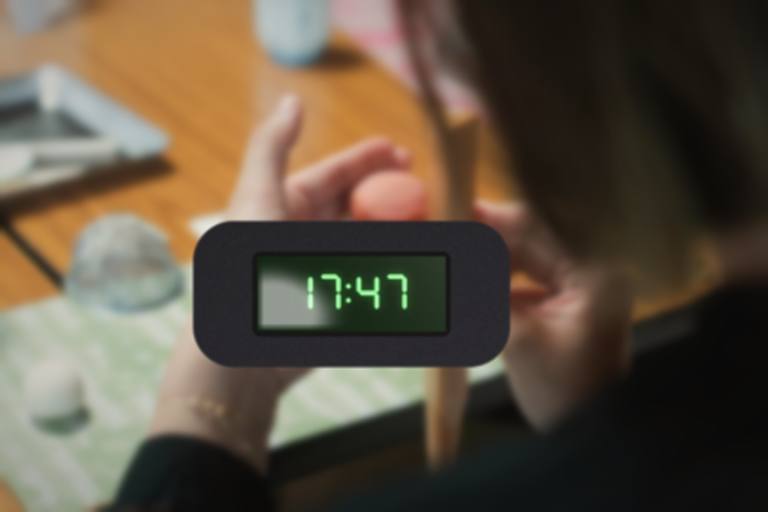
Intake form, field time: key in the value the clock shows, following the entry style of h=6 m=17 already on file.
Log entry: h=17 m=47
